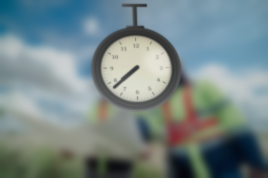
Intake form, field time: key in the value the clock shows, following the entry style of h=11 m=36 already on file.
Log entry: h=7 m=38
